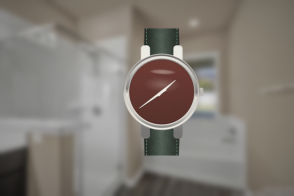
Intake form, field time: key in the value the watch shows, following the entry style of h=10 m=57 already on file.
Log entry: h=1 m=39
